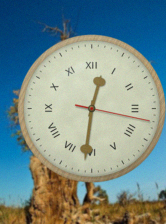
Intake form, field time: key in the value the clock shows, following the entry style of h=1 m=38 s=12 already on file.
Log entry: h=12 m=31 s=17
